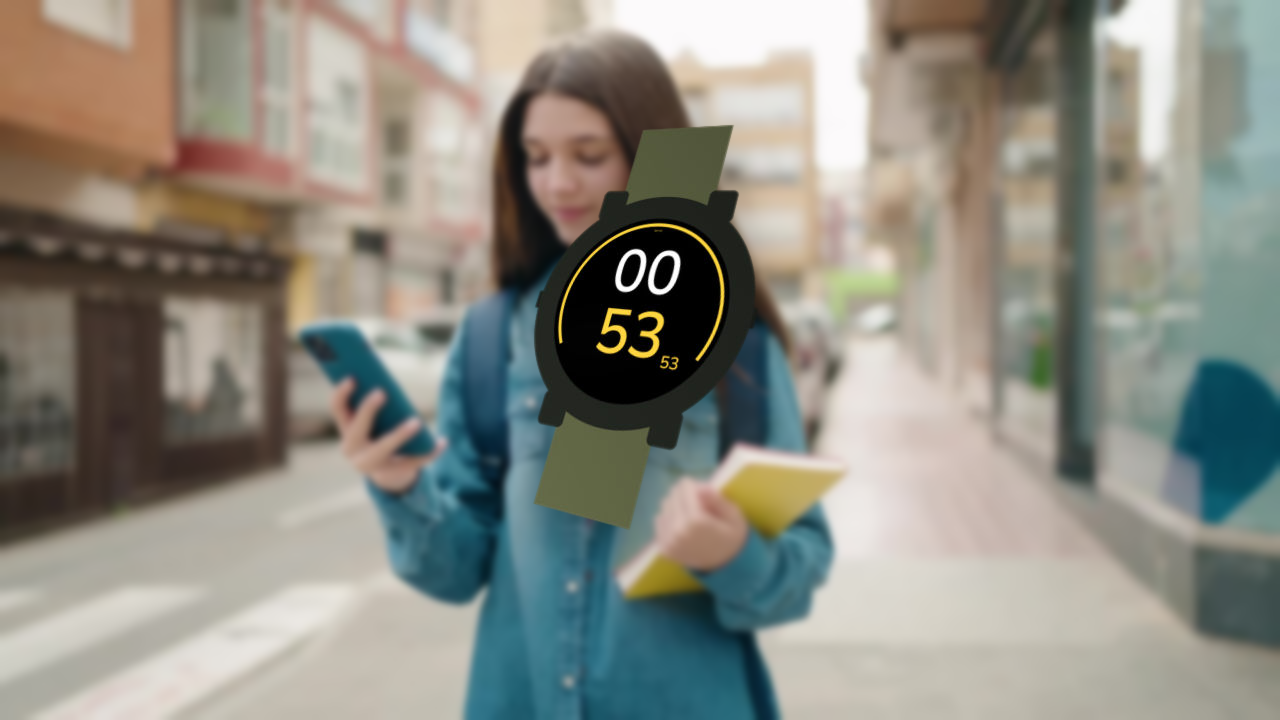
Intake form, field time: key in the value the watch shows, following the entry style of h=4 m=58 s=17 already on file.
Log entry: h=0 m=53 s=53
